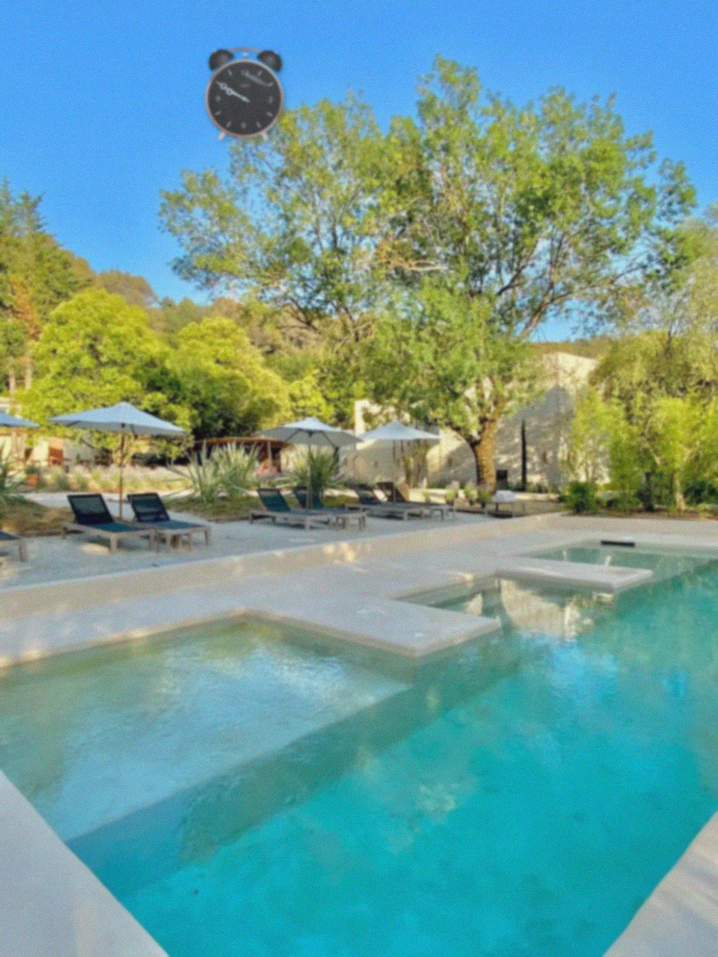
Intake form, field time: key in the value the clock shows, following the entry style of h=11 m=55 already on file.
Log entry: h=9 m=50
